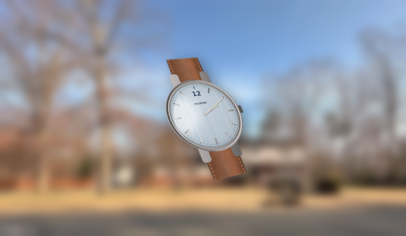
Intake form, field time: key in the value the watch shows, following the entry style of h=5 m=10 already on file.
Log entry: h=2 m=10
